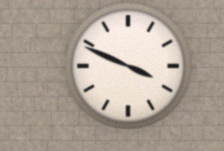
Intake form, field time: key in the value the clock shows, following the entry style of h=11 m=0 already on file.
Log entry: h=3 m=49
